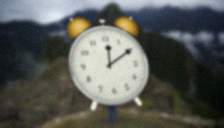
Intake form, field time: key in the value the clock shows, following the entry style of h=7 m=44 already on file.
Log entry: h=12 m=10
